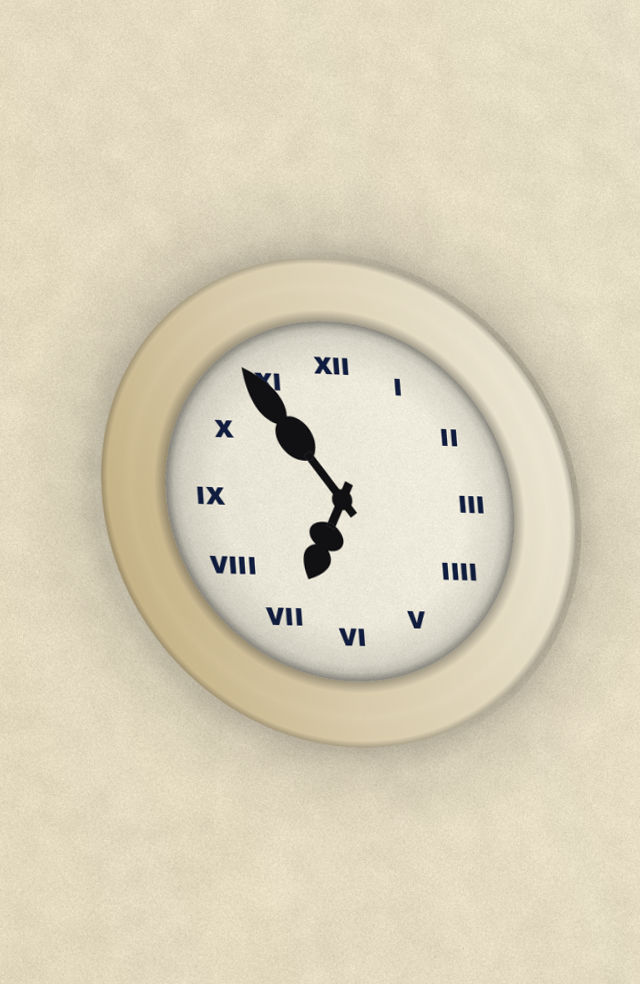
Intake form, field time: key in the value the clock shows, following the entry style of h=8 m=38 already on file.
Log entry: h=6 m=54
